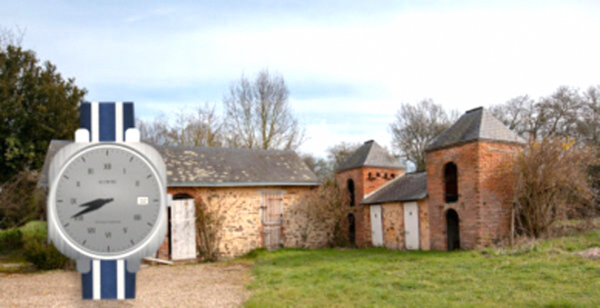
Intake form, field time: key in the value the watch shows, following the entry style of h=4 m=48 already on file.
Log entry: h=8 m=41
